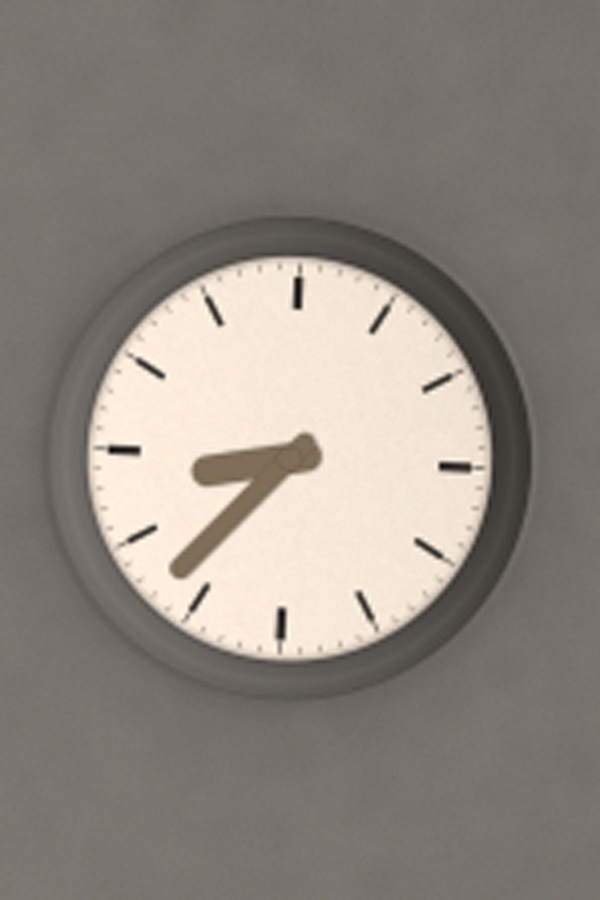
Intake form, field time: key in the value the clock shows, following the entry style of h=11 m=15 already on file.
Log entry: h=8 m=37
